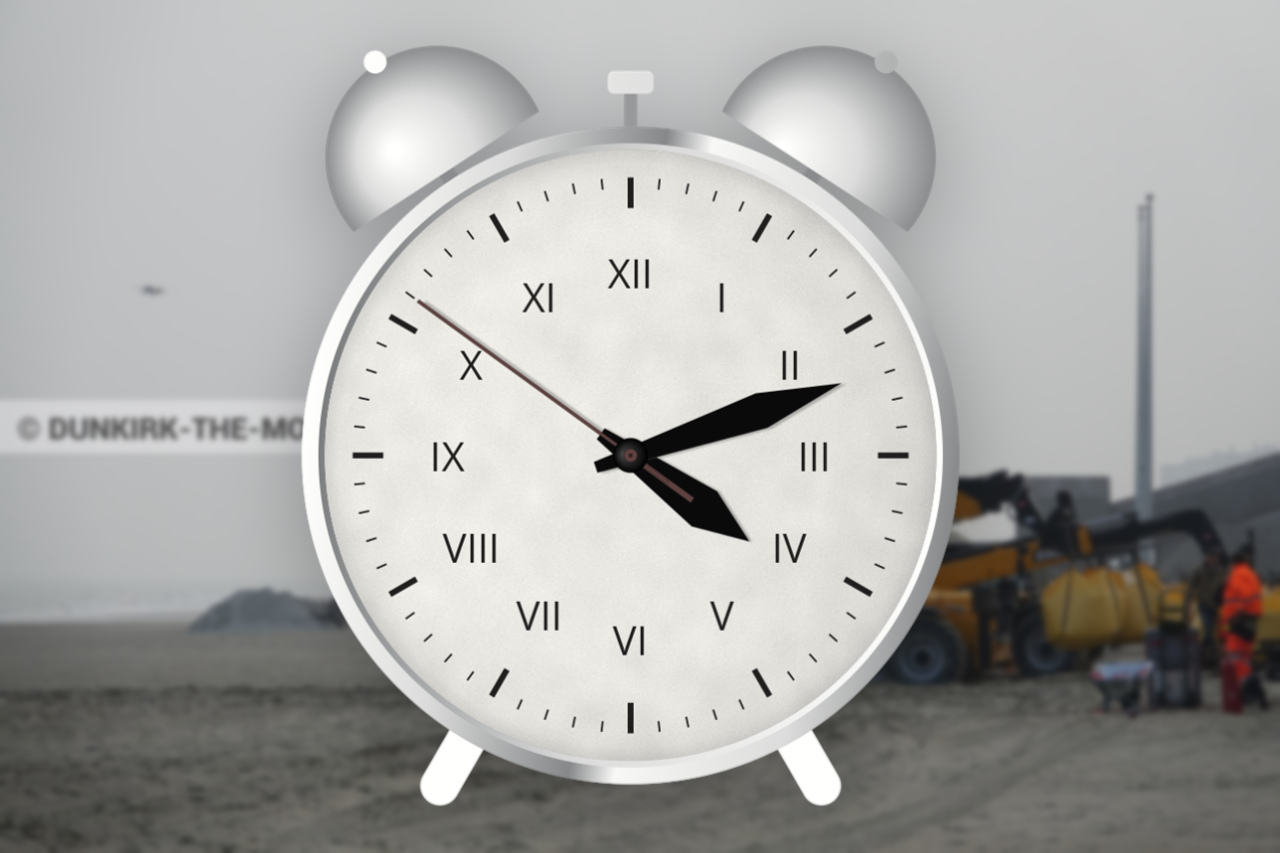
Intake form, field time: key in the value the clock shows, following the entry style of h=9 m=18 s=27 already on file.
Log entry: h=4 m=11 s=51
